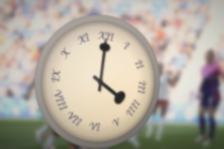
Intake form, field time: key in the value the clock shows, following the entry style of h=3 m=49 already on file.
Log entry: h=4 m=0
